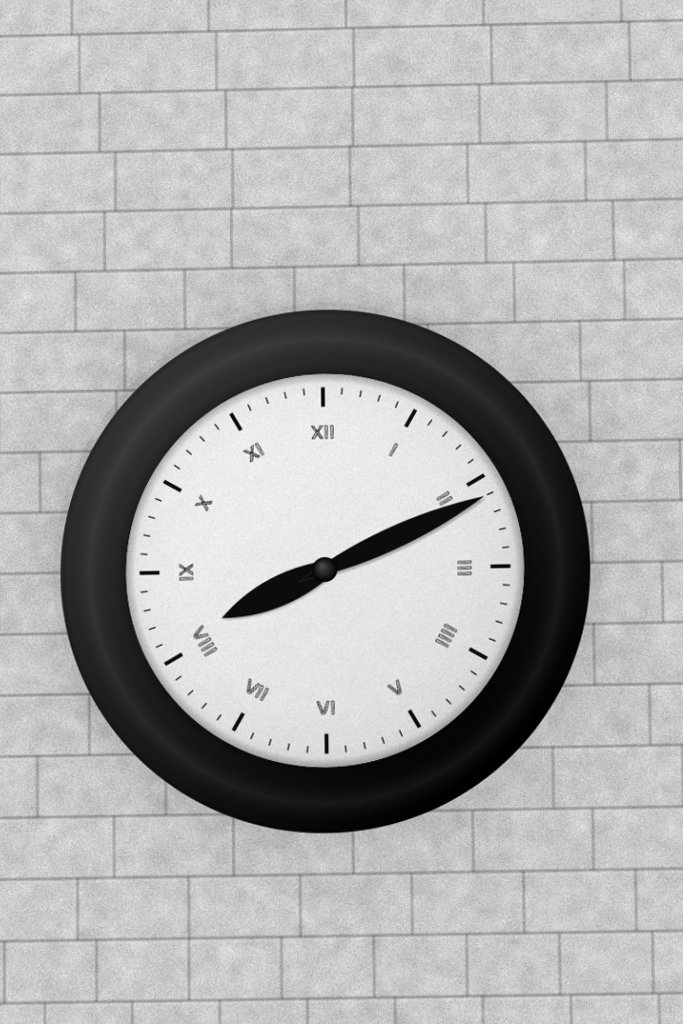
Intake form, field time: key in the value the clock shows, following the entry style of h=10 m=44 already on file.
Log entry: h=8 m=11
